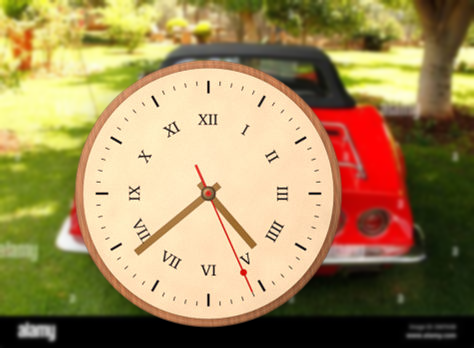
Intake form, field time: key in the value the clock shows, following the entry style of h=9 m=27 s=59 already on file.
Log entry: h=4 m=38 s=26
